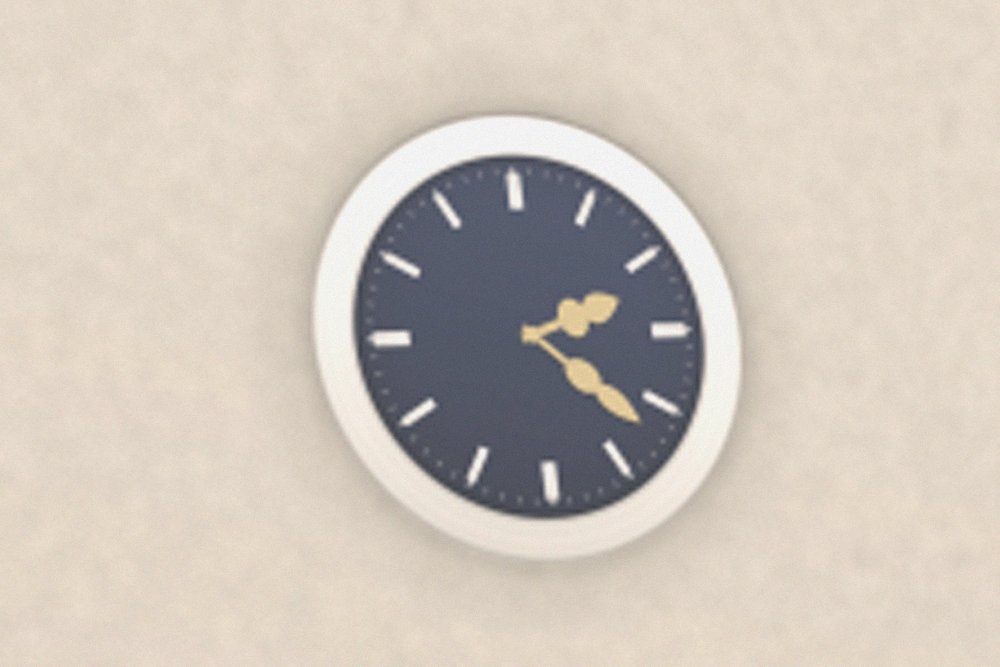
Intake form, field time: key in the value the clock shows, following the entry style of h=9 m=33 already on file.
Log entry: h=2 m=22
